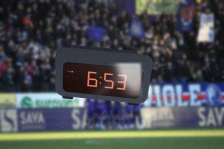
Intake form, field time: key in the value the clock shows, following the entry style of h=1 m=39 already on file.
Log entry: h=6 m=53
